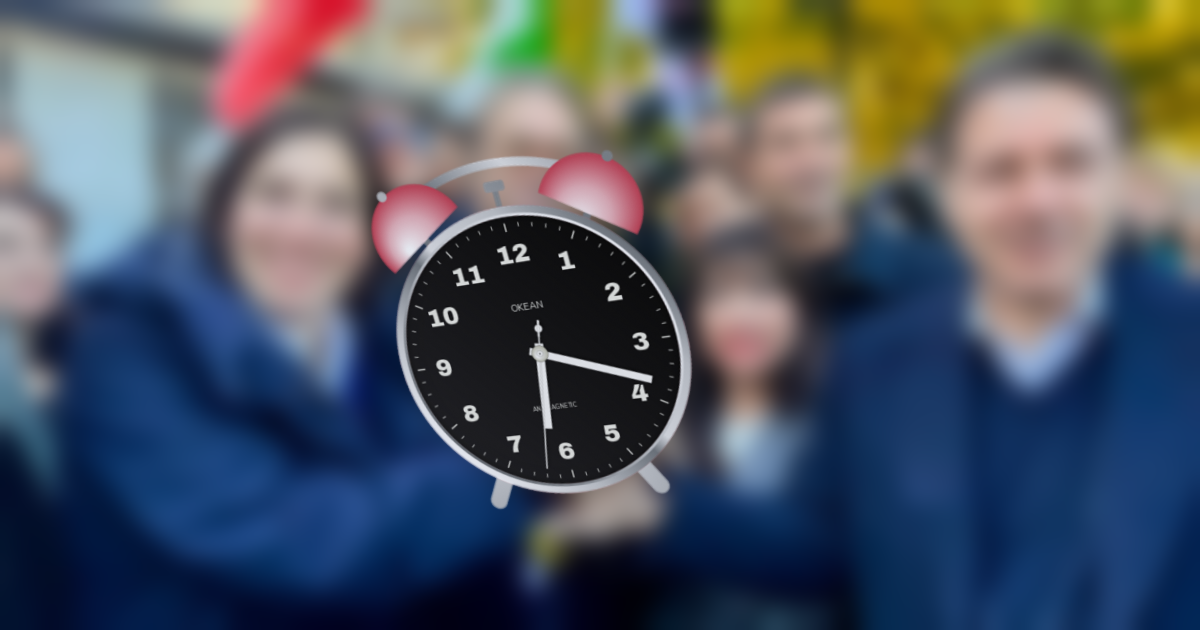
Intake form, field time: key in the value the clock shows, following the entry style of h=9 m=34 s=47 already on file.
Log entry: h=6 m=18 s=32
